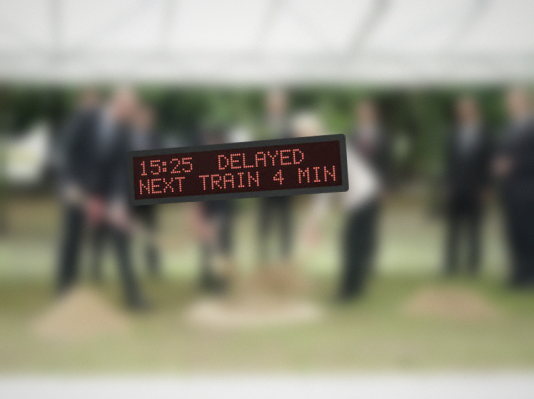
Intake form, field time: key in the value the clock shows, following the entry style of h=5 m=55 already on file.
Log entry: h=15 m=25
